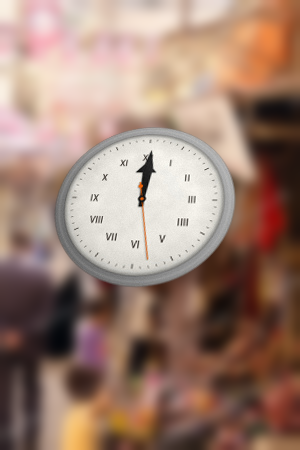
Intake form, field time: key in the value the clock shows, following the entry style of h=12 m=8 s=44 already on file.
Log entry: h=12 m=0 s=28
